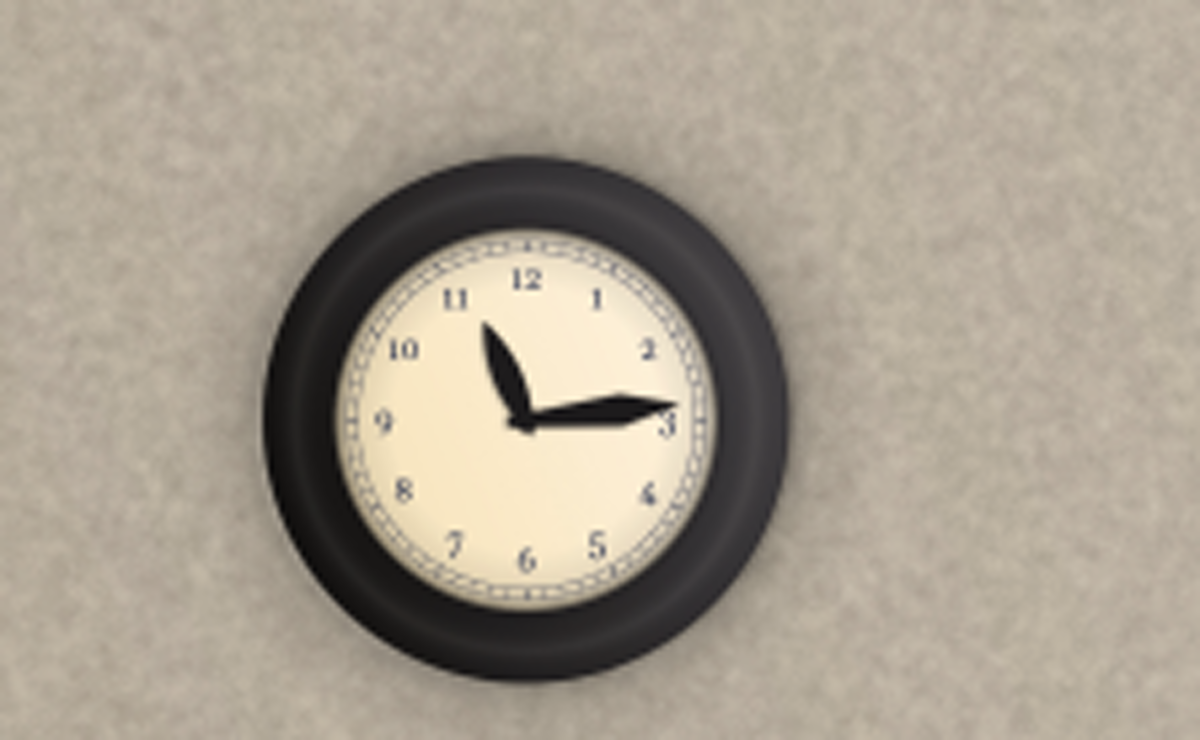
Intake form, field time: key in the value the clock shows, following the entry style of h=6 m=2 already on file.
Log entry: h=11 m=14
